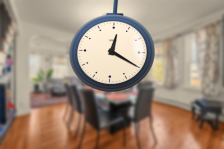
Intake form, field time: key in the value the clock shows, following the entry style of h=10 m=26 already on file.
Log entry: h=12 m=20
